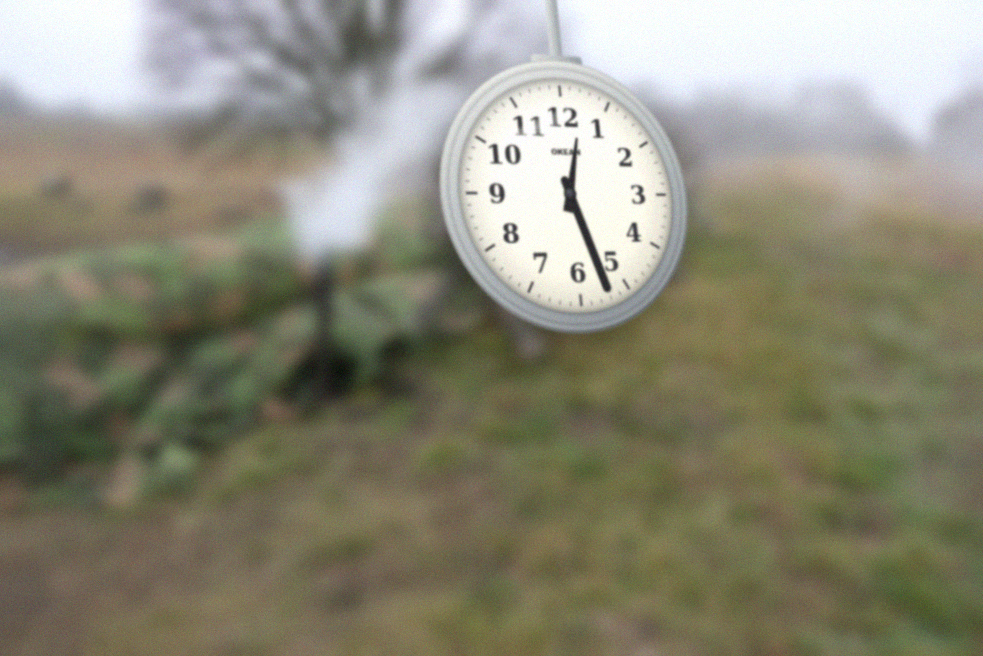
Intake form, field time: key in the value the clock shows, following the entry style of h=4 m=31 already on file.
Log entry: h=12 m=27
